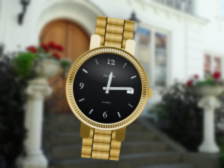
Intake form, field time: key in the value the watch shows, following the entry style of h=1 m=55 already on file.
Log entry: h=12 m=14
